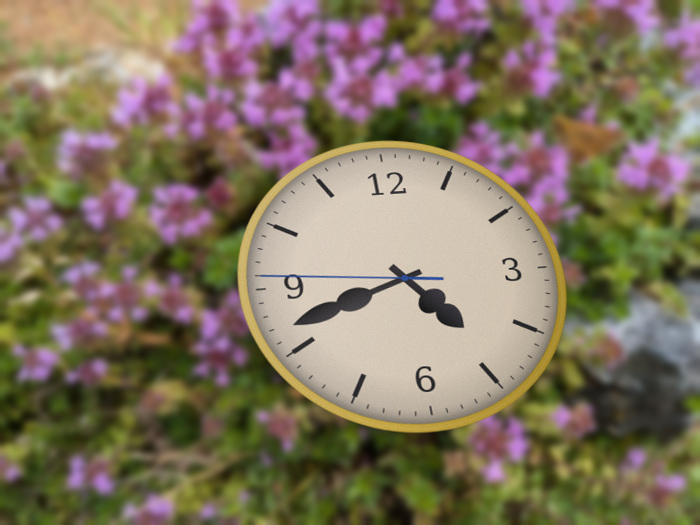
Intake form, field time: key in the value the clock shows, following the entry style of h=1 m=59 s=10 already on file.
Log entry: h=4 m=41 s=46
